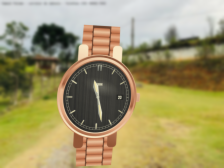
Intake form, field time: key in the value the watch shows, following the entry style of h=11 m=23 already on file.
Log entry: h=11 m=28
